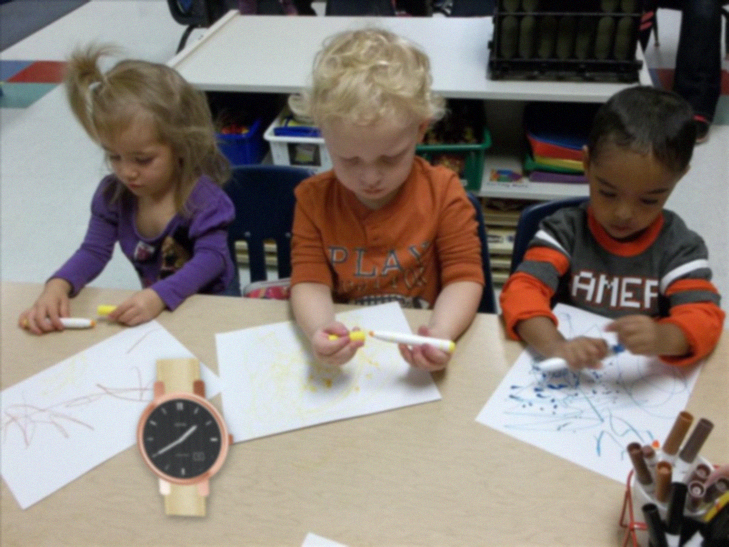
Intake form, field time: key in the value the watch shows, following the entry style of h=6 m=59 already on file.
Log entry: h=1 m=40
